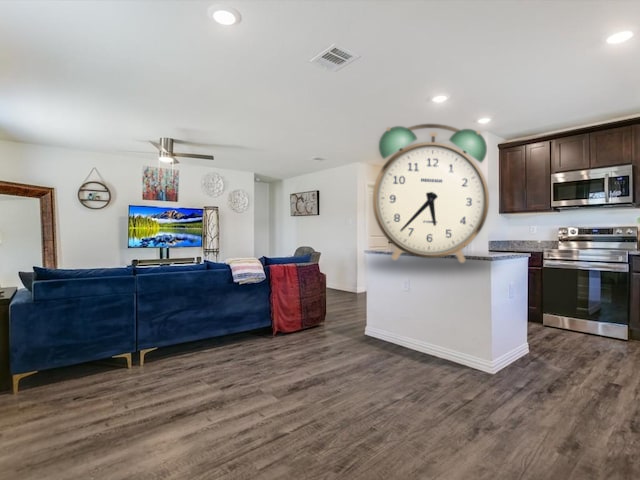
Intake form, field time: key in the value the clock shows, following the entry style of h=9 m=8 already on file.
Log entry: h=5 m=37
